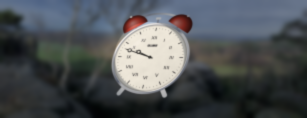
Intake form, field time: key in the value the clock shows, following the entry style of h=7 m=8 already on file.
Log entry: h=9 m=48
